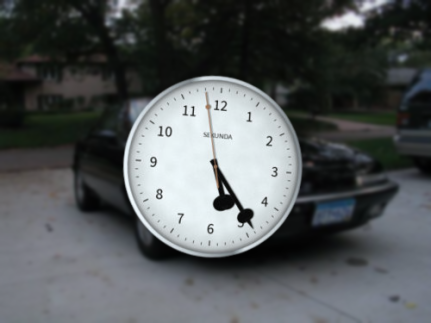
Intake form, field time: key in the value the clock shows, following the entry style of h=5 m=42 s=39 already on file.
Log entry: h=5 m=23 s=58
